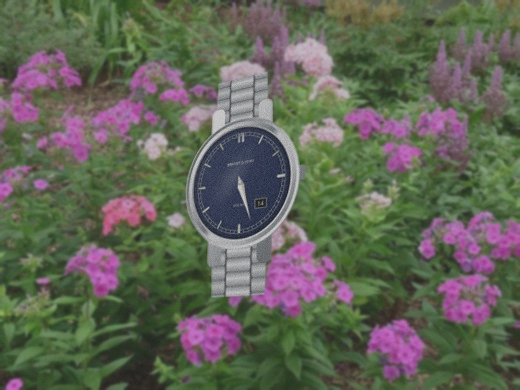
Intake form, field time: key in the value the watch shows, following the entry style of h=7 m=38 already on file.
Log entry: h=5 m=27
